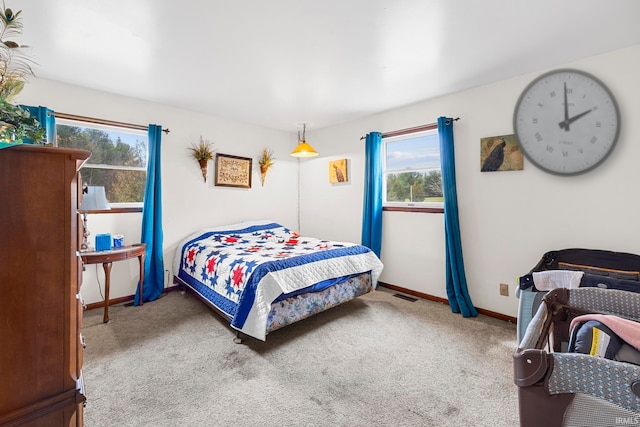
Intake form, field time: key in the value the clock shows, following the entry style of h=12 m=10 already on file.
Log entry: h=1 m=59
